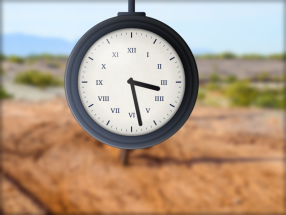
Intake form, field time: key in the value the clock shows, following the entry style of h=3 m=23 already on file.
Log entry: h=3 m=28
